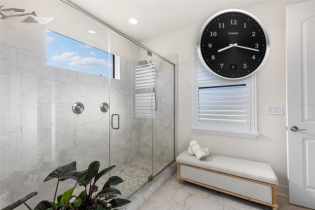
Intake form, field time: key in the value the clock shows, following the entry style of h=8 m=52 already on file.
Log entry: h=8 m=17
